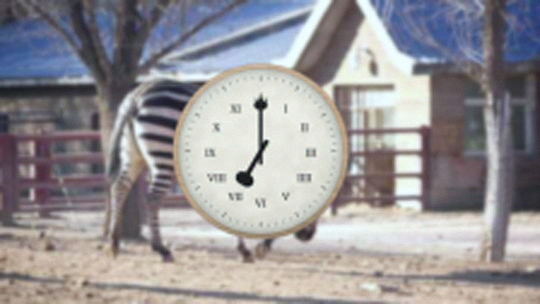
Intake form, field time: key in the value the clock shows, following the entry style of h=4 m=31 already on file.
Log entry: h=7 m=0
